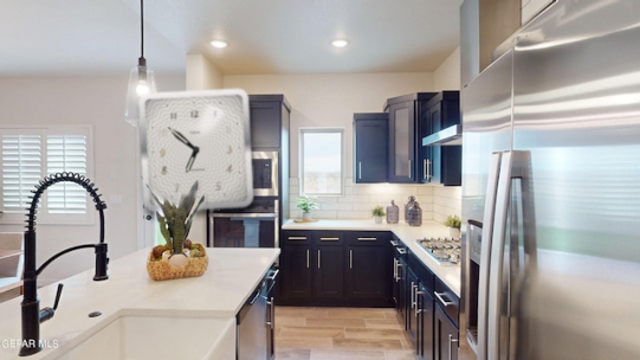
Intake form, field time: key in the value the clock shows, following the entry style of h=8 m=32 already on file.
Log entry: h=6 m=52
